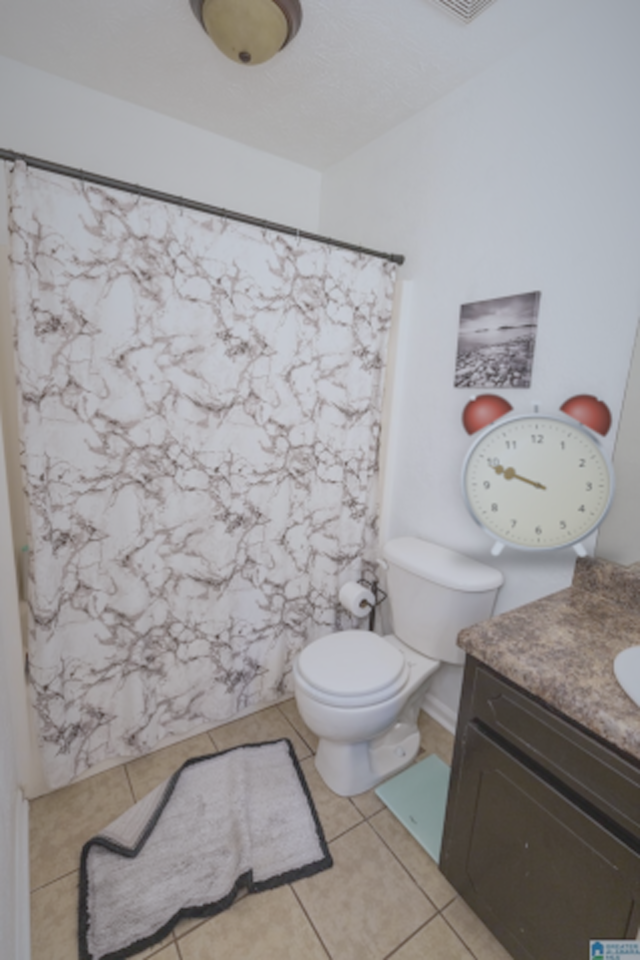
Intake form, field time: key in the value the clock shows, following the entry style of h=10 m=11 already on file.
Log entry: h=9 m=49
